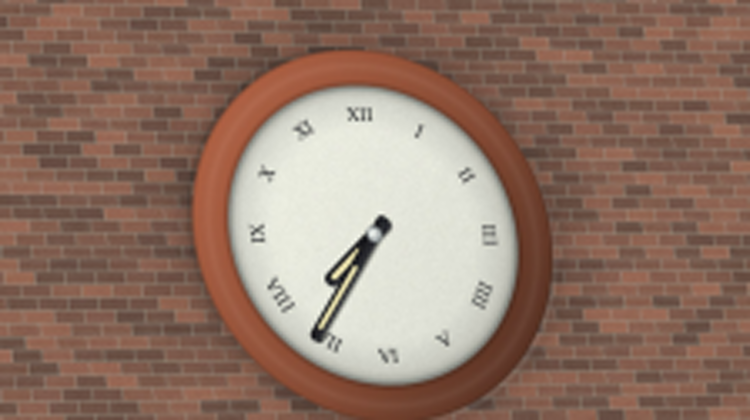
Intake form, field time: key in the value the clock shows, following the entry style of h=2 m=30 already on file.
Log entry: h=7 m=36
